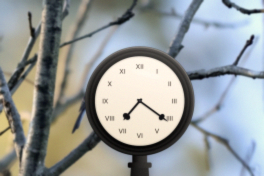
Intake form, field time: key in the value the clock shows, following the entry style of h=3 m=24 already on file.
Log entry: h=7 m=21
